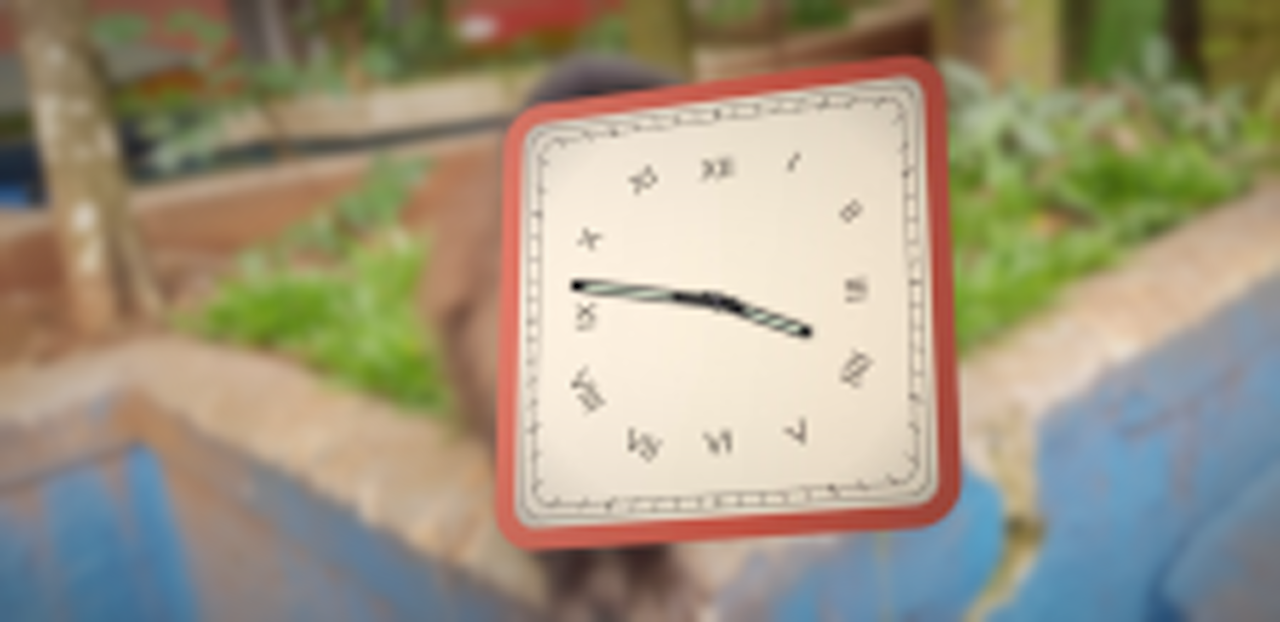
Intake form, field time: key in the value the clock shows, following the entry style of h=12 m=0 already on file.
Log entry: h=3 m=47
